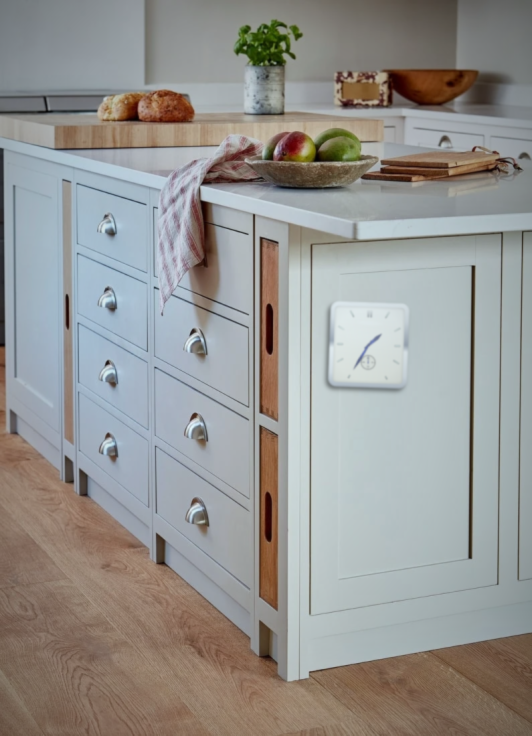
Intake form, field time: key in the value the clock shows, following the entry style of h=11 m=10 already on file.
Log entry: h=1 m=35
